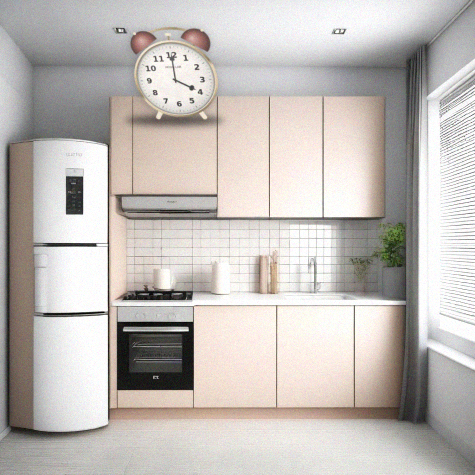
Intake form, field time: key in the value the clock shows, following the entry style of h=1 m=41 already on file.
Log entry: h=4 m=0
